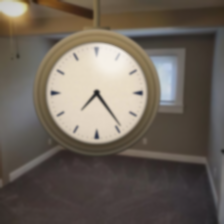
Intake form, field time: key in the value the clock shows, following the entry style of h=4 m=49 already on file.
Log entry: h=7 m=24
